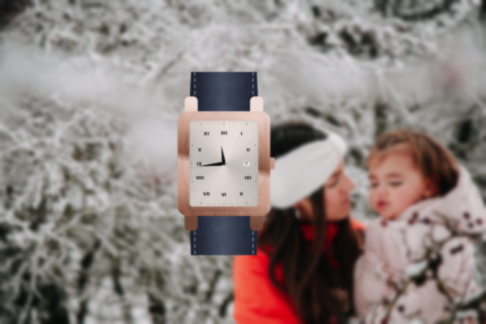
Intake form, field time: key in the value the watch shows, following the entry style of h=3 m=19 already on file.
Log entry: h=11 m=44
